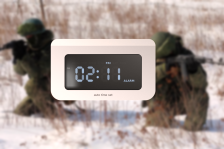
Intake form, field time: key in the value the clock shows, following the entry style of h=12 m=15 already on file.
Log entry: h=2 m=11
